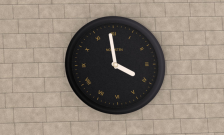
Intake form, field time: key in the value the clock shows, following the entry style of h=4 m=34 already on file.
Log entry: h=3 m=59
